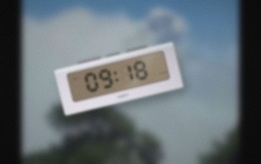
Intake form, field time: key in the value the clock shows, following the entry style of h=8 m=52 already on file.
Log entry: h=9 m=18
